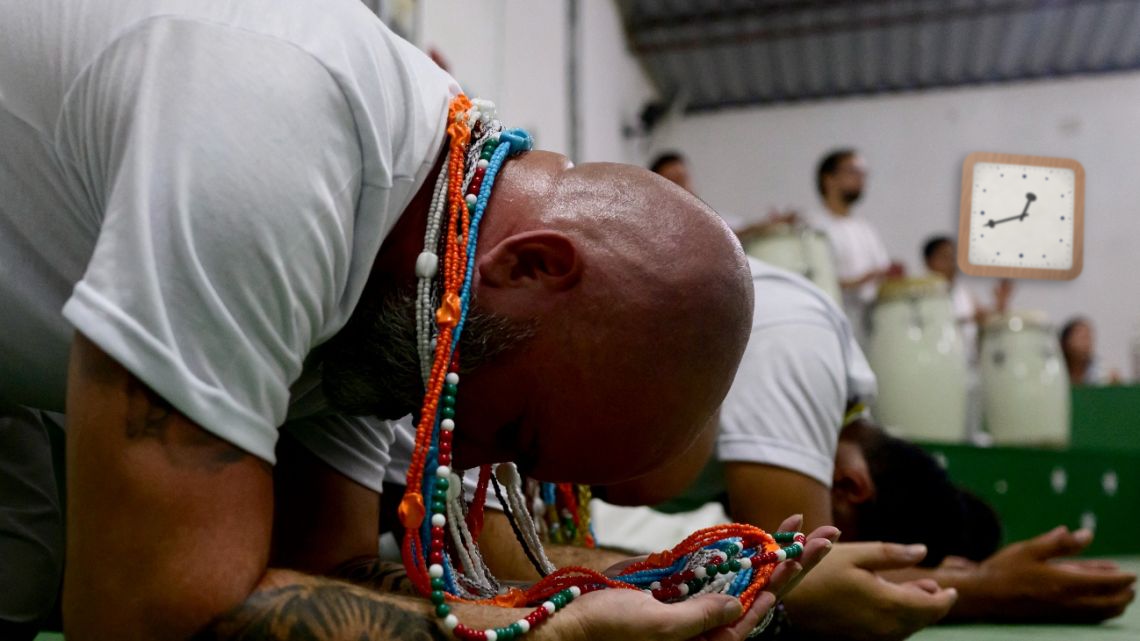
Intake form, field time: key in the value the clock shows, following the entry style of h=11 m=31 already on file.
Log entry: h=12 m=42
